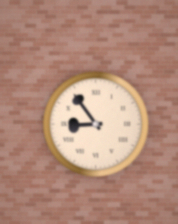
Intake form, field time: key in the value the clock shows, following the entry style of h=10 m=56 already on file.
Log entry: h=8 m=54
